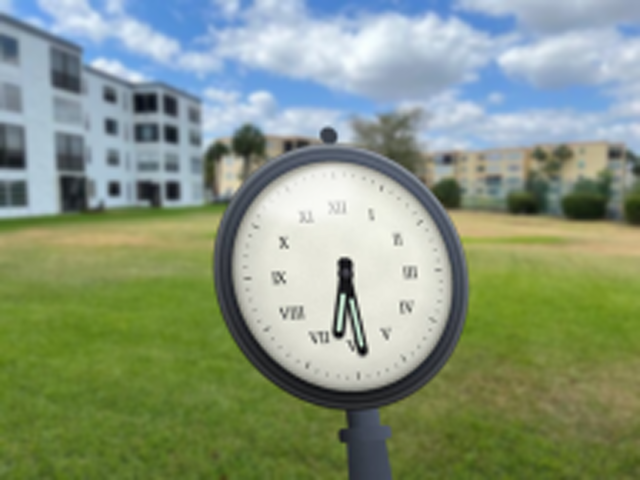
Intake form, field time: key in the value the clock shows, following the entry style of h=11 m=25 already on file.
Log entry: h=6 m=29
